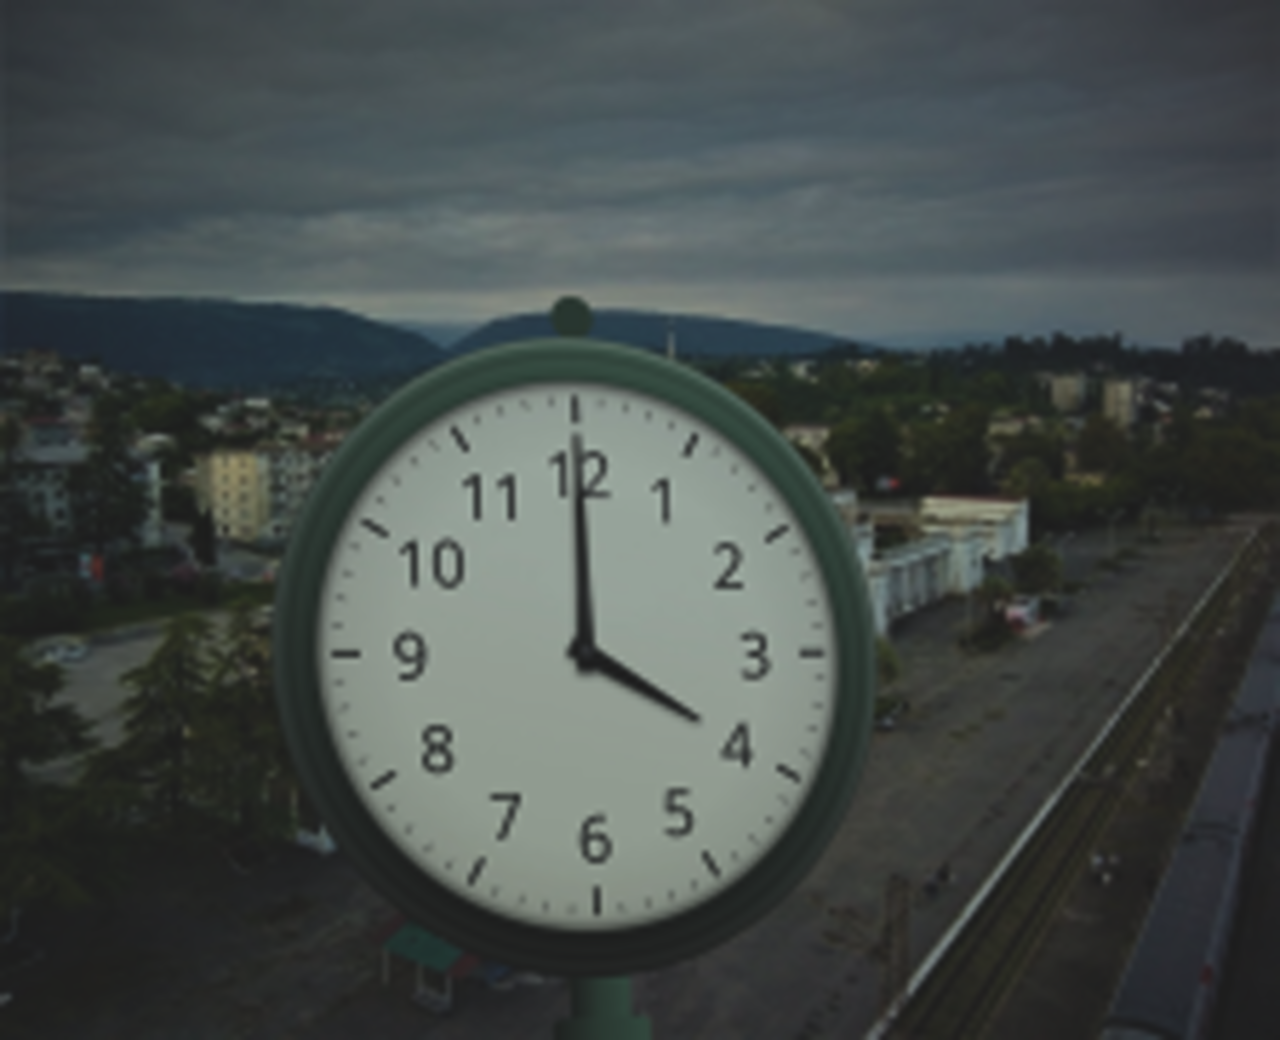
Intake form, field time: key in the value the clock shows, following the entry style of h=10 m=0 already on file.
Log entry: h=4 m=0
